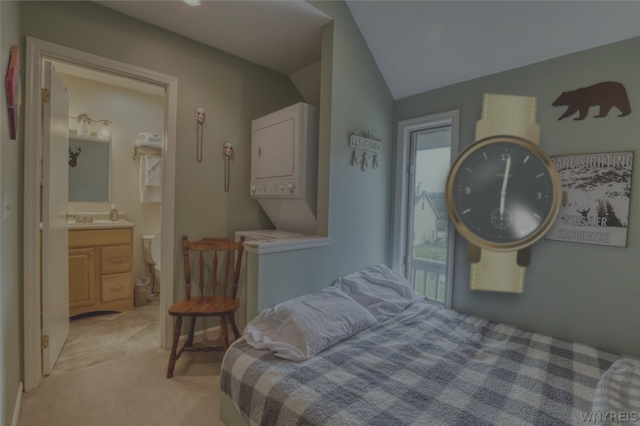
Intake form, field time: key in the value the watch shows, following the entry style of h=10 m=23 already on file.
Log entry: h=6 m=1
